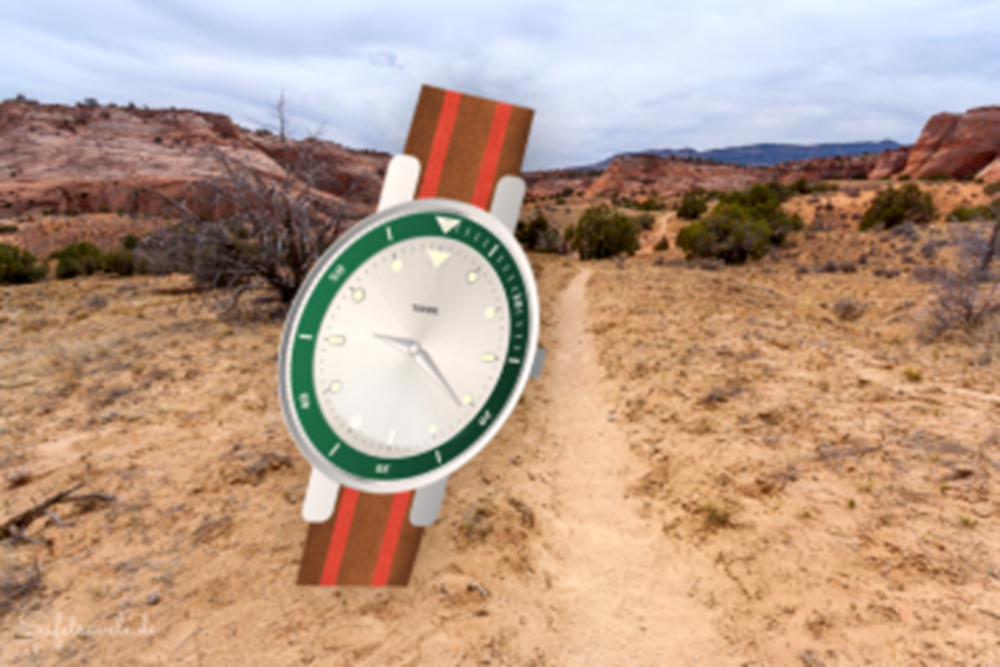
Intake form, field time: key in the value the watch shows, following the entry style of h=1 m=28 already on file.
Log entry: h=9 m=21
